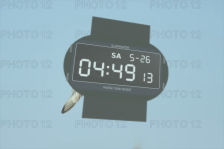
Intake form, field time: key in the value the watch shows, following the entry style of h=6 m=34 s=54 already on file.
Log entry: h=4 m=49 s=13
